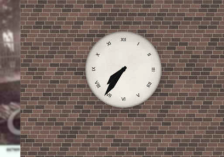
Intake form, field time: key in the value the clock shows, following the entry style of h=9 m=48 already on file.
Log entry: h=7 m=36
